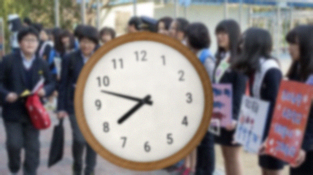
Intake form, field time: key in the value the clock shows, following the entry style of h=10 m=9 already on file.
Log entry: h=7 m=48
